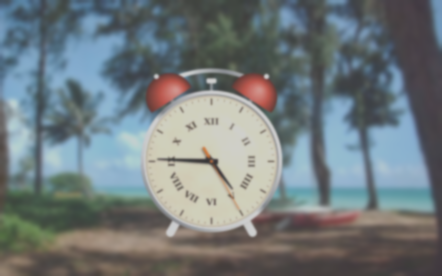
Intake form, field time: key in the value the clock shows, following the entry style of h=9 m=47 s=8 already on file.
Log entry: h=4 m=45 s=25
